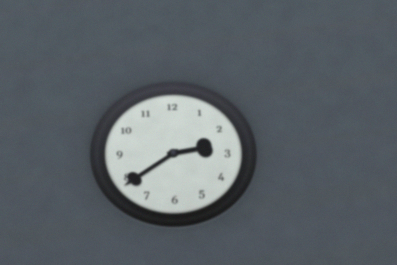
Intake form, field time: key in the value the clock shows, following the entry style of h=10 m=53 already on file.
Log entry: h=2 m=39
